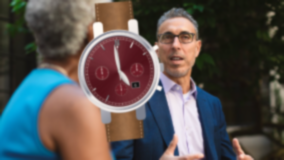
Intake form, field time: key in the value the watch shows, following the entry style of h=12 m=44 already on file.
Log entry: h=4 m=59
